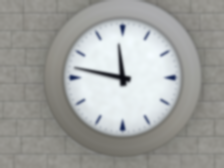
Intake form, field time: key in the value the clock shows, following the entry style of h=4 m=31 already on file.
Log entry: h=11 m=47
